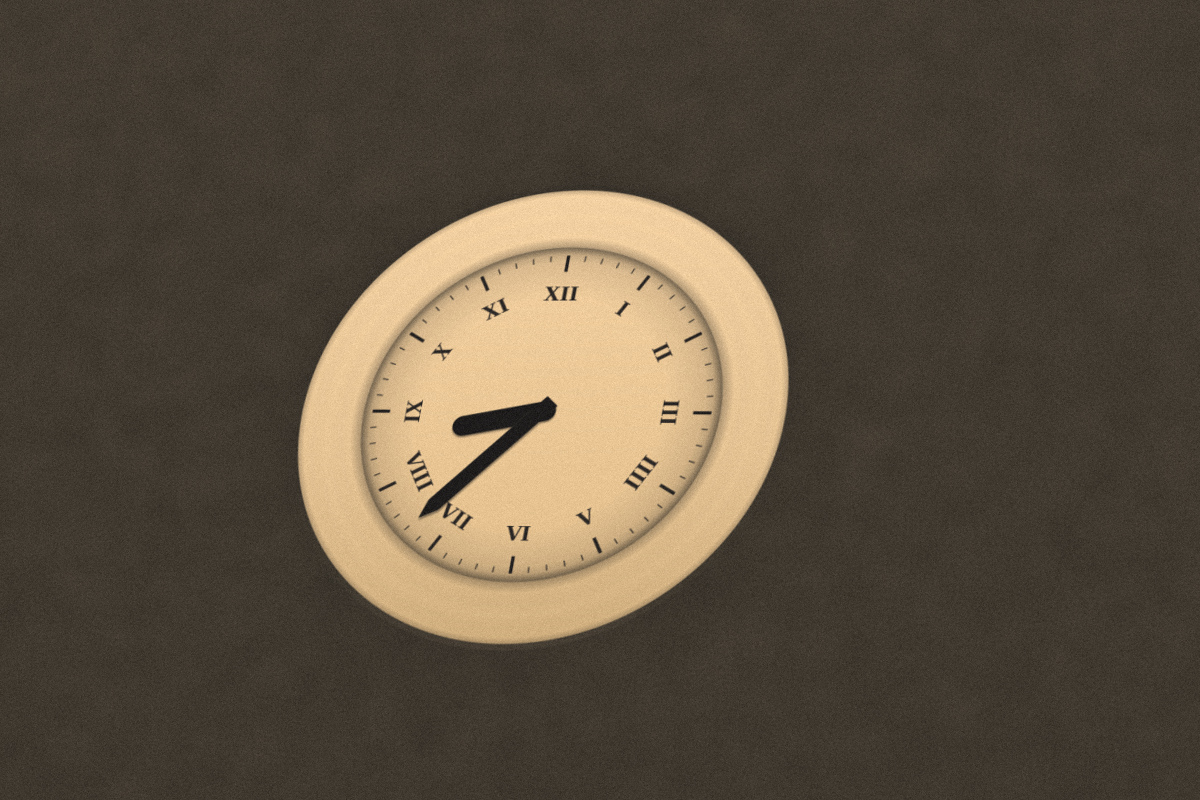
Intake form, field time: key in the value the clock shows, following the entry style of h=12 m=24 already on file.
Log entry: h=8 m=37
